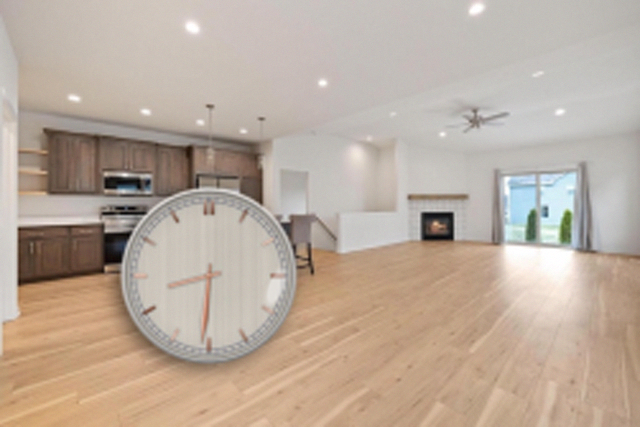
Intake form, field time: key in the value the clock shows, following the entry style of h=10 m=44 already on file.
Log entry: h=8 m=31
